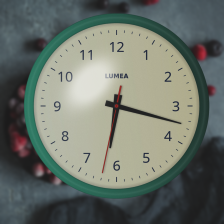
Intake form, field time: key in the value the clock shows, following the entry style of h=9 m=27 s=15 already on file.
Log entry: h=6 m=17 s=32
